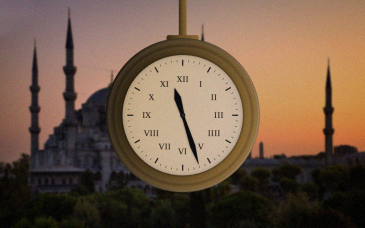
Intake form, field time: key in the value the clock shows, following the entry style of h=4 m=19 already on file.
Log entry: h=11 m=27
